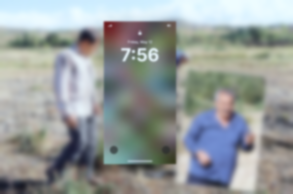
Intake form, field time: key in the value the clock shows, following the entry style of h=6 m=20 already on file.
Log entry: h=7 m=56
